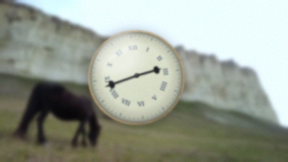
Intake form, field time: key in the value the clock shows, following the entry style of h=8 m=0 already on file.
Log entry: h=2 m=43
